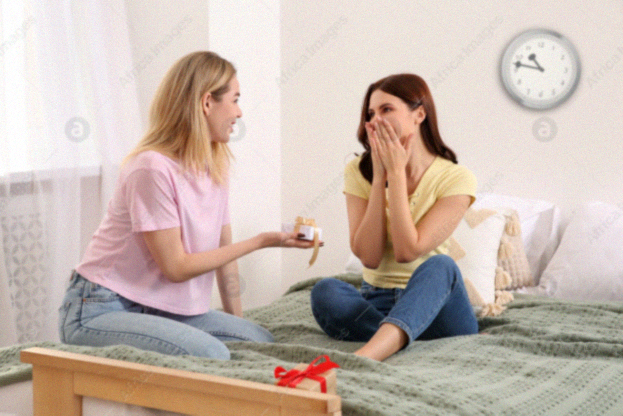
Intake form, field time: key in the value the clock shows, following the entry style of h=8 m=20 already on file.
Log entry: h=10 m=47
